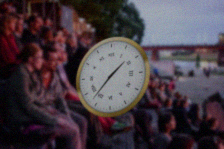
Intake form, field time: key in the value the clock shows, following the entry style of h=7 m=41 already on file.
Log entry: h=1 m=37
